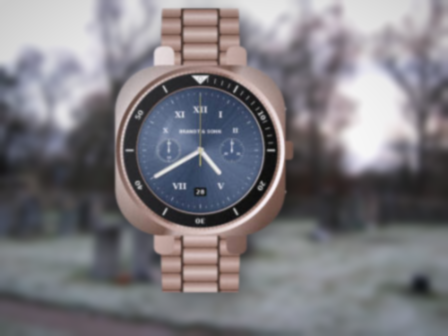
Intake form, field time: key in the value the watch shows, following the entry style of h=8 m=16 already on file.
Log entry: h=4 m=40
